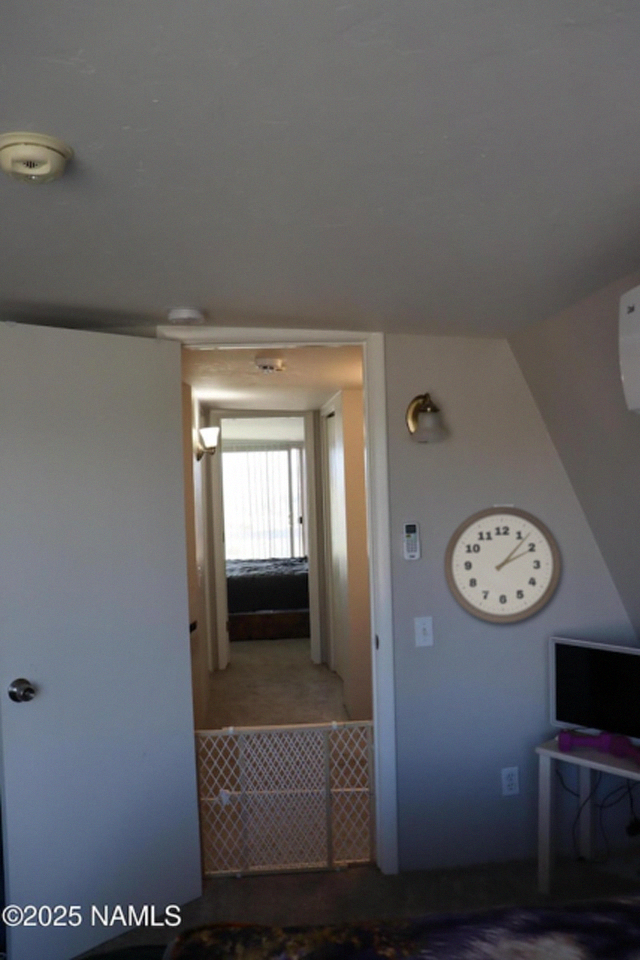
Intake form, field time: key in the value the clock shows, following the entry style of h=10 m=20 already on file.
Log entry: h=2 m=7
